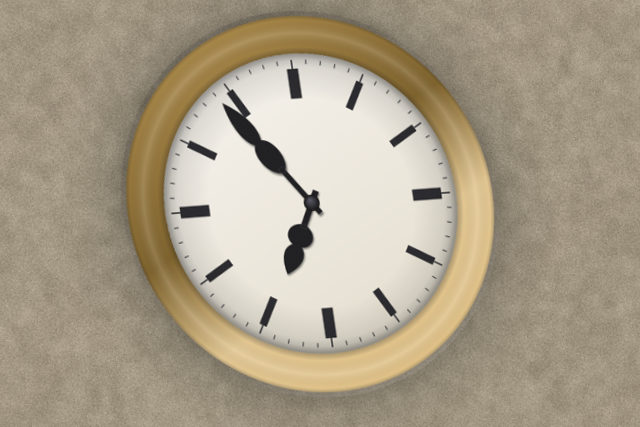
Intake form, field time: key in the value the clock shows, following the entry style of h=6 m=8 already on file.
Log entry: h=6 m=54
